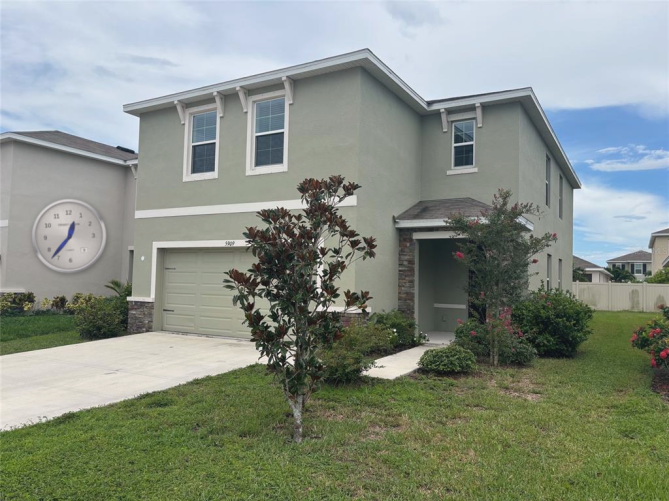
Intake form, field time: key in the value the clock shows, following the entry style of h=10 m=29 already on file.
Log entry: h=12 m=37
